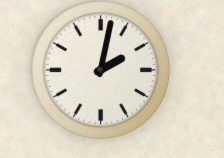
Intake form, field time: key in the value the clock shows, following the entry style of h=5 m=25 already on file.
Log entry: h=2 m=2
